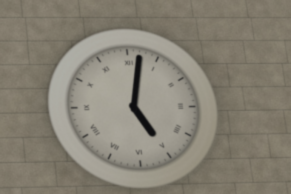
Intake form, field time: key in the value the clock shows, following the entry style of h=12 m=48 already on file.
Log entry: h=5 m=2
